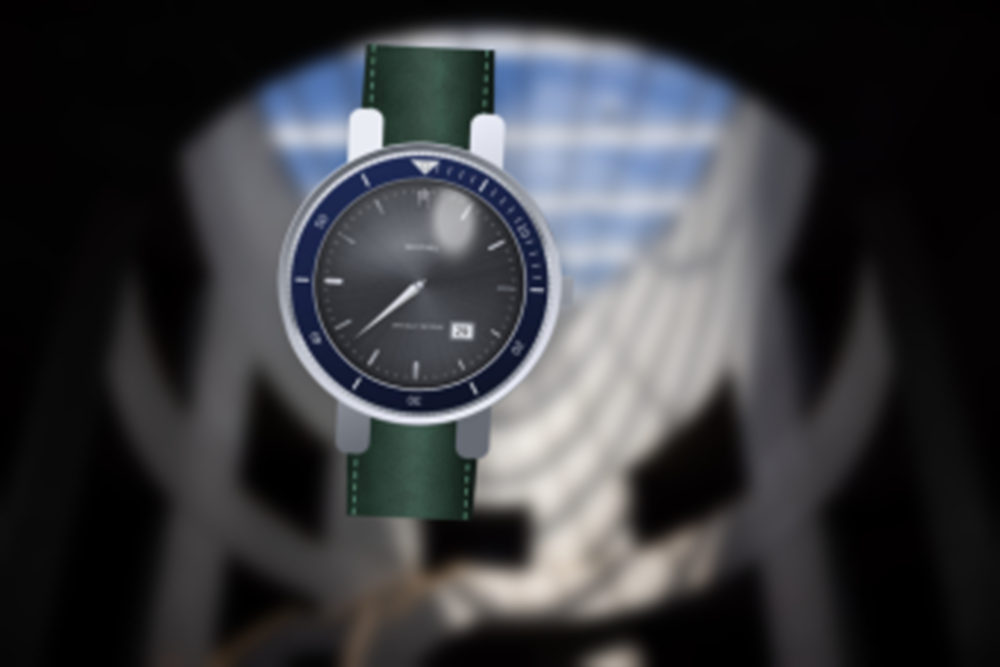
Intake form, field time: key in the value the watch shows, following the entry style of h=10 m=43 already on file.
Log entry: h=7 m=38
